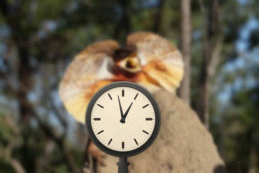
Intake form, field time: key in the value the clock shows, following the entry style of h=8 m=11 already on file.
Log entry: h=12 m=58
